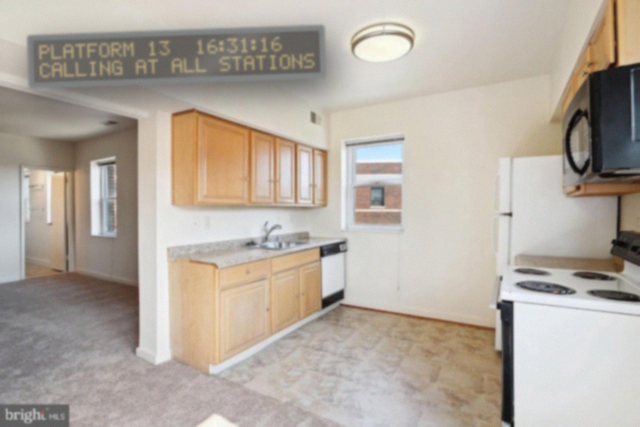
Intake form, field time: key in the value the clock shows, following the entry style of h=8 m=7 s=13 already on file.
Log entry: h=16 m=31 s=16
